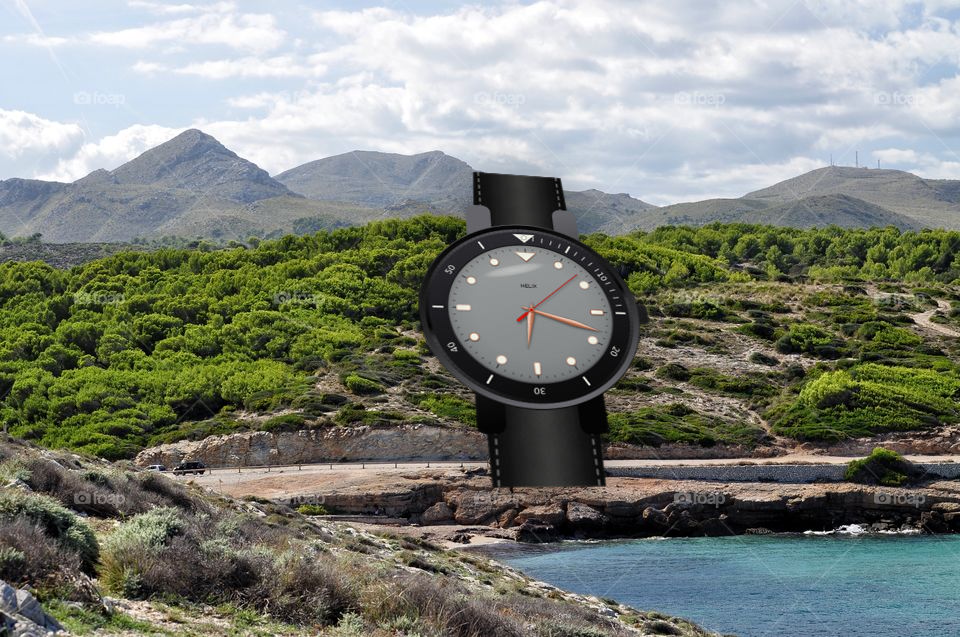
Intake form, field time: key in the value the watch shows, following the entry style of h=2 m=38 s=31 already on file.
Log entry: h=6 m=18 s=8
